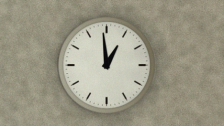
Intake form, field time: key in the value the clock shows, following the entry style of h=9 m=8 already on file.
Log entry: h=12 m=59
